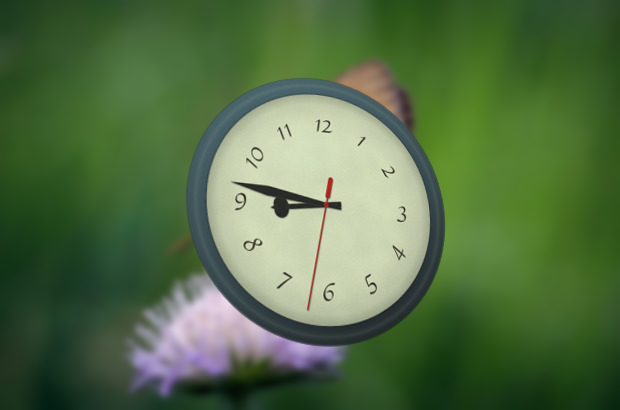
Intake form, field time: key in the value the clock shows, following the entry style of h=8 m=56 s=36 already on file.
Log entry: h=8 m=46 s=32
